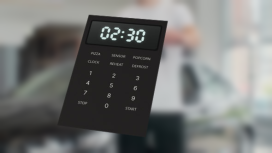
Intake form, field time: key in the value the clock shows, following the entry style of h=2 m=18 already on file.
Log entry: h=2 m=30
